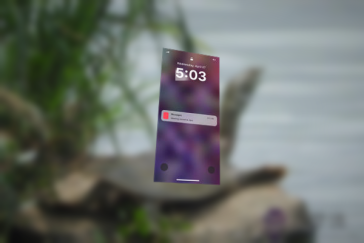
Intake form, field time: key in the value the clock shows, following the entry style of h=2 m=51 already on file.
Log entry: h=5 m=3
